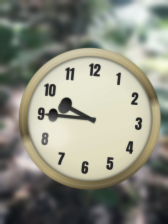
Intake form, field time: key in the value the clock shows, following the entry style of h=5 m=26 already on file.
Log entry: h=9 m=45
